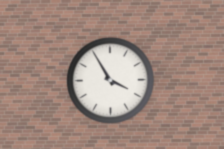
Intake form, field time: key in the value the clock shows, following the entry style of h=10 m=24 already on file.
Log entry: h=3 m=55
